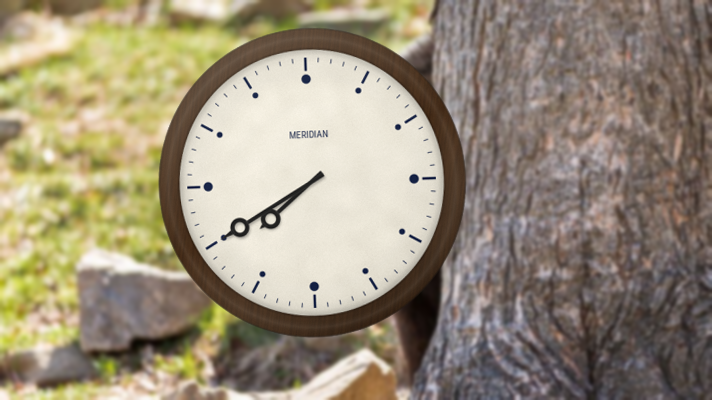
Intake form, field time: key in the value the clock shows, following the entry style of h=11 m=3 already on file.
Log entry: h=7 m=40
